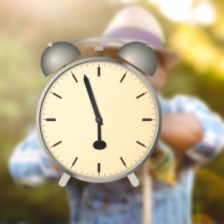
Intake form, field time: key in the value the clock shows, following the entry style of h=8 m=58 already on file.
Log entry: h=5 m=57
